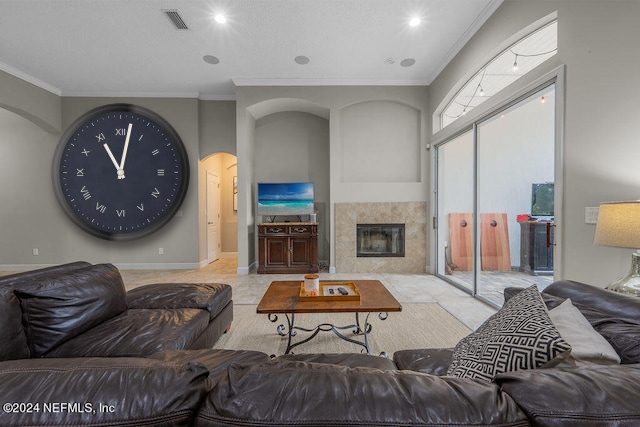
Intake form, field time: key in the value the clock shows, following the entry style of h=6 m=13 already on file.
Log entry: h=11 m=2
